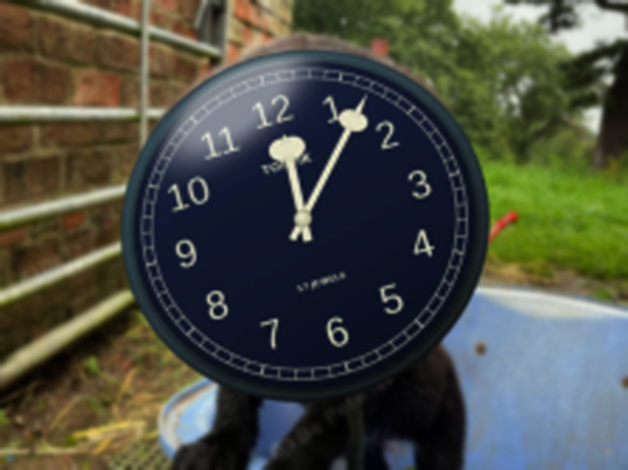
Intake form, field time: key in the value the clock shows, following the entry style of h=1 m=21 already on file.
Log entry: h=12 m=7
